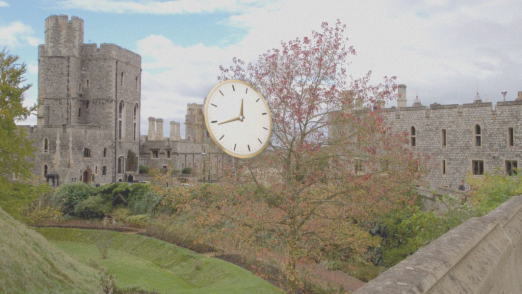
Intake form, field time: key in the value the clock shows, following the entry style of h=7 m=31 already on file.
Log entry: h=12 m=44
